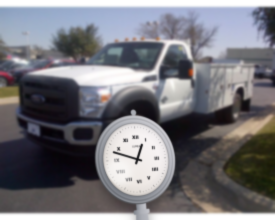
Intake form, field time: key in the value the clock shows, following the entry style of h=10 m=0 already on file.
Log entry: h=12 m=48
